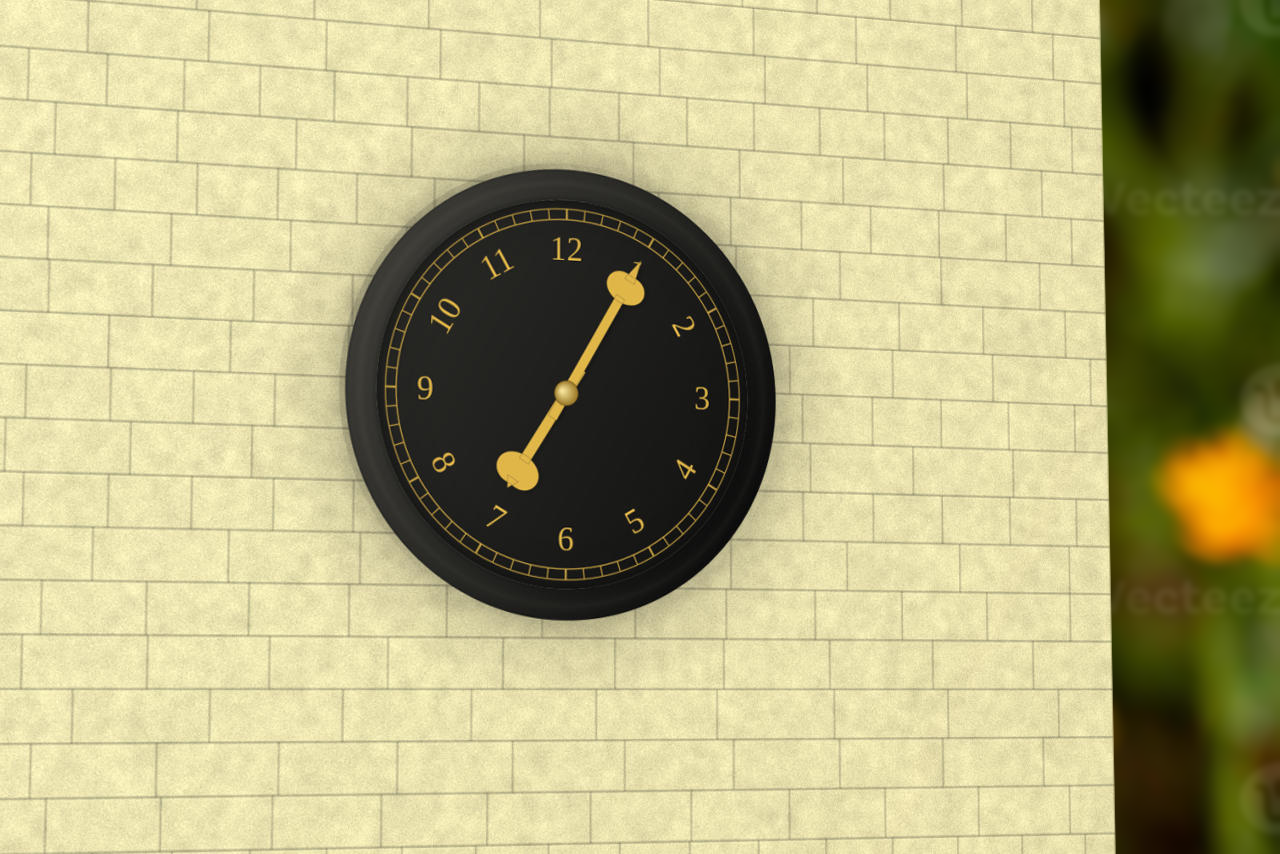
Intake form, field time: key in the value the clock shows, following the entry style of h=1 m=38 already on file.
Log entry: h=7 m=5
